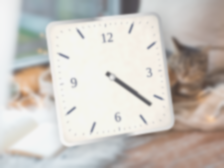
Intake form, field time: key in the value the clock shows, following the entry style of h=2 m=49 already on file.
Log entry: h=4 m=22
